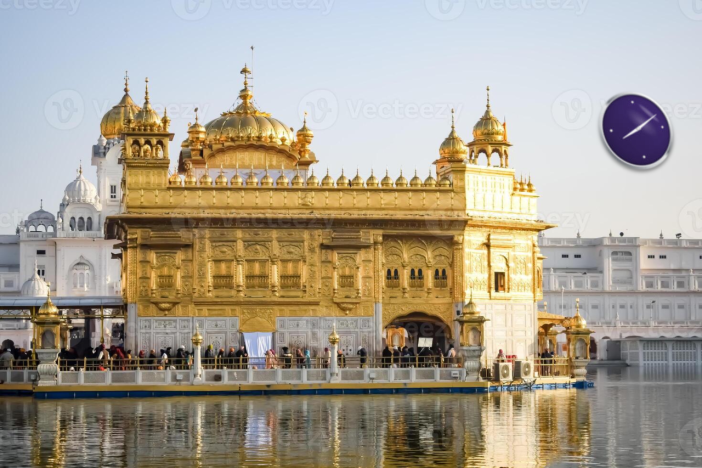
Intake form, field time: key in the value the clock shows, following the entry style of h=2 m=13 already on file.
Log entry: h=8 m=10
